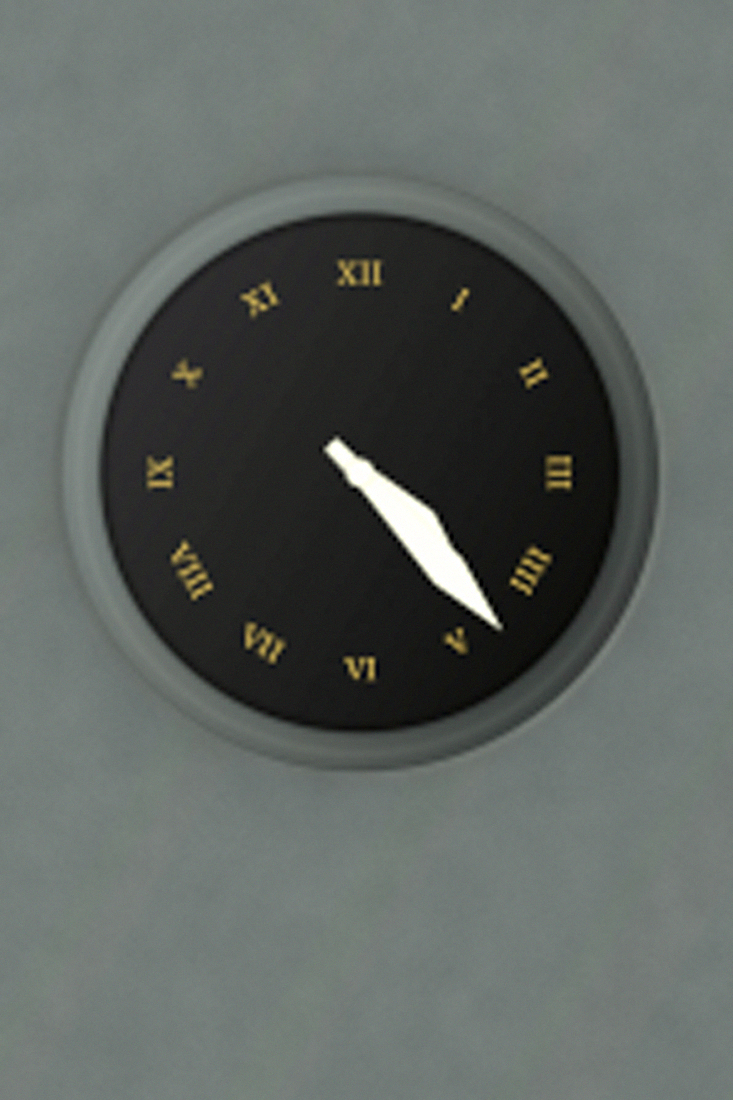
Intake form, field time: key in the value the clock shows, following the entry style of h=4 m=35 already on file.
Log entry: h=4 m=23
